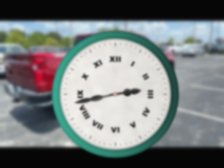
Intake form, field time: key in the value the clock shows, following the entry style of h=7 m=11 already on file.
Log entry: h=2 m=43
